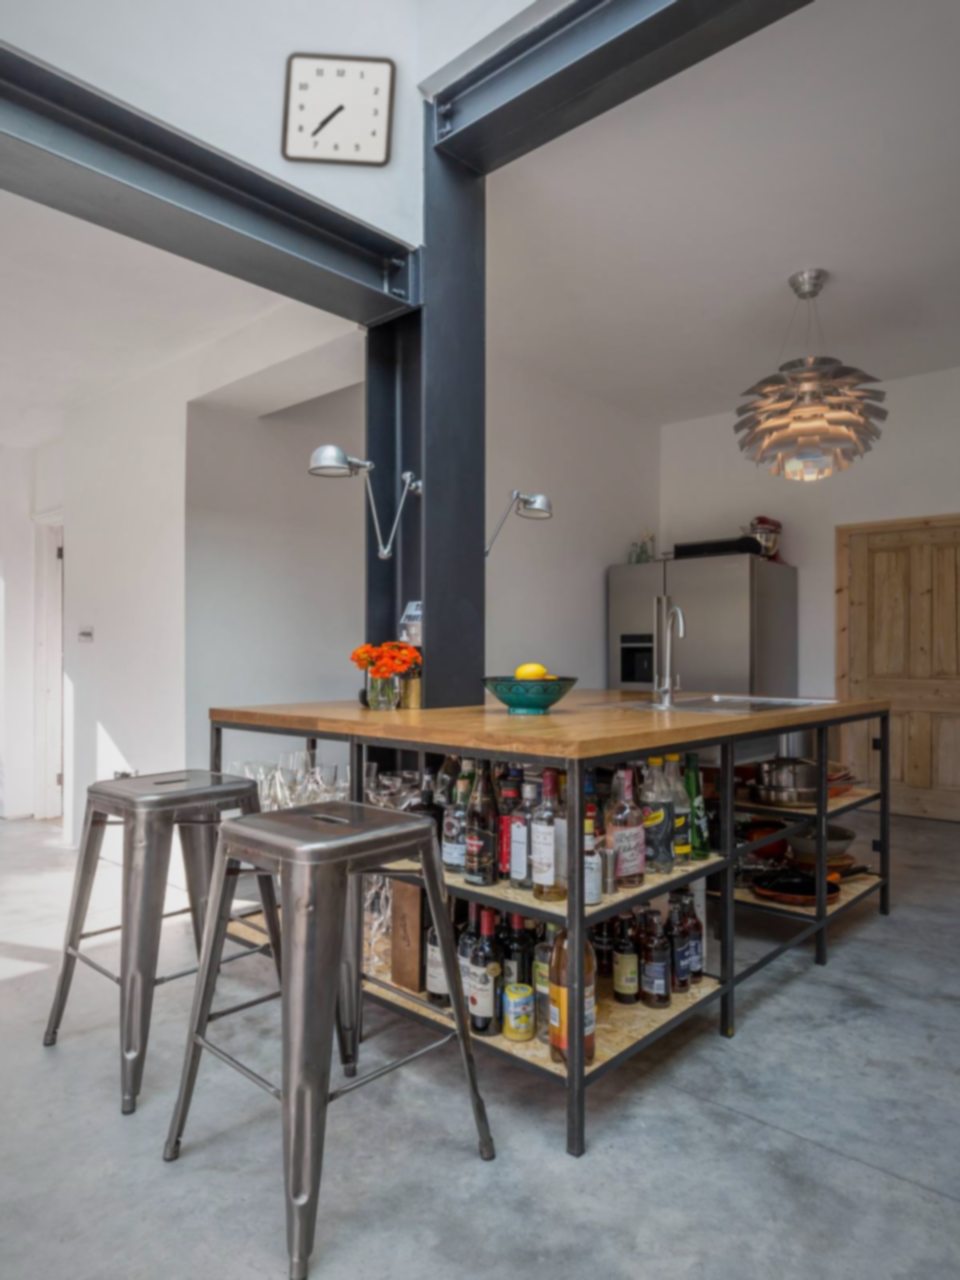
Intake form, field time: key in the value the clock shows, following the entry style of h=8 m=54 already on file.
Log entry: h=7 m=37
